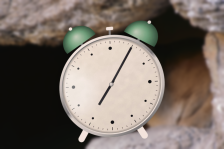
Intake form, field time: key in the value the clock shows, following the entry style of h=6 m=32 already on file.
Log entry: h=7 m=5
